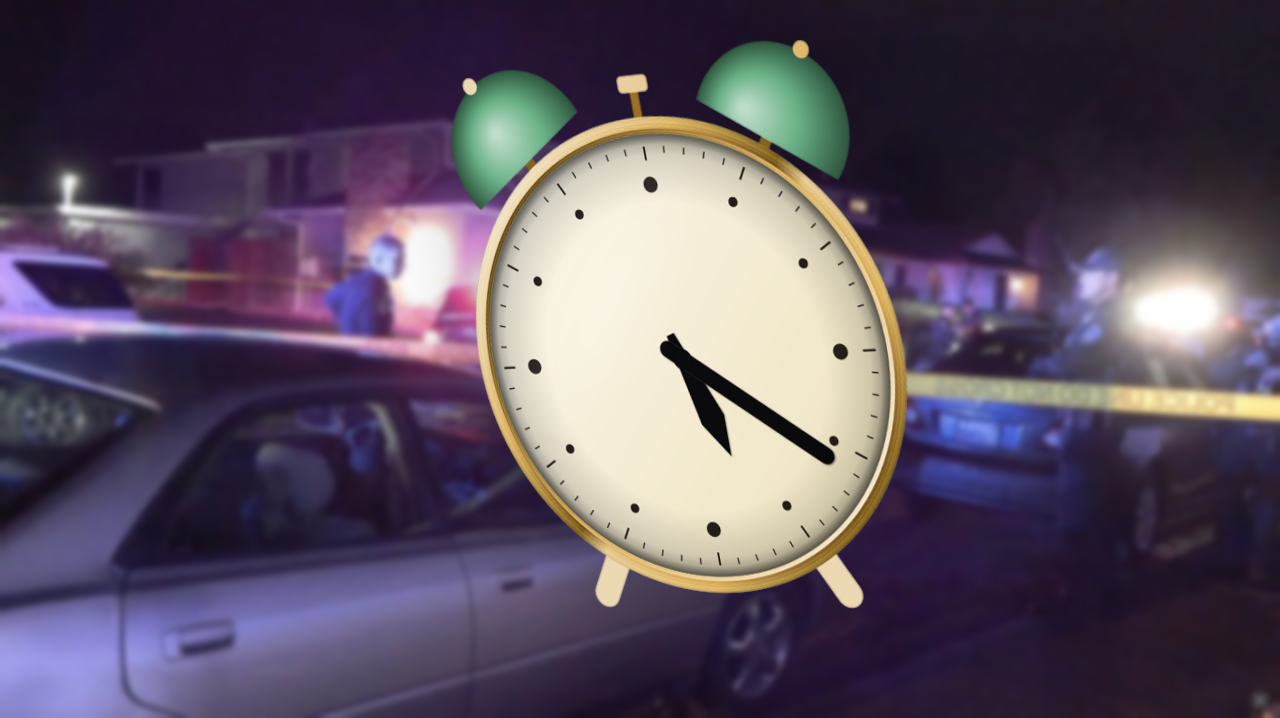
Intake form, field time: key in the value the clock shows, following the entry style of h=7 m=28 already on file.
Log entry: h=5 m=21
